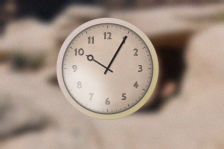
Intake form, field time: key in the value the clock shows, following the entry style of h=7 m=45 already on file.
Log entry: h=10 m=5
